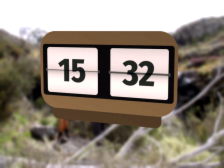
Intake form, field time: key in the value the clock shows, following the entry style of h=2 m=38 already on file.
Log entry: h=15 m=32
